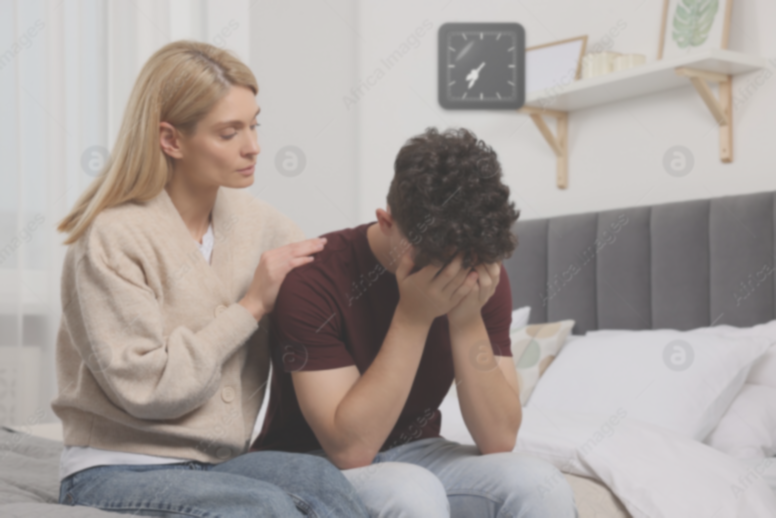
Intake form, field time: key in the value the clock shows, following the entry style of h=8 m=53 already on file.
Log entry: h=7 m=35
